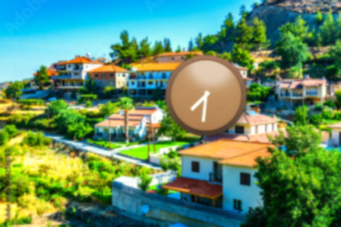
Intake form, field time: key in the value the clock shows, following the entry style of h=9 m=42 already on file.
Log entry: h=7 m=31
